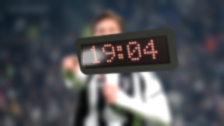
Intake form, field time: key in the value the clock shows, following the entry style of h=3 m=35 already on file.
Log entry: h=19 m=4
